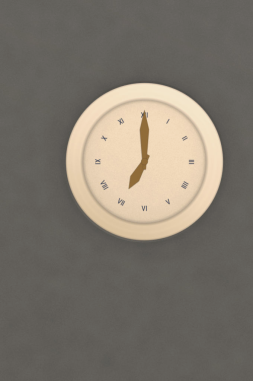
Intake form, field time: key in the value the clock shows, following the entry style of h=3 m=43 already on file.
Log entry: h=7 m=0
